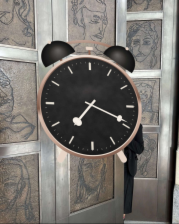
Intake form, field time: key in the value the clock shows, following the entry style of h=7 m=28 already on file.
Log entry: h=7 m=19
